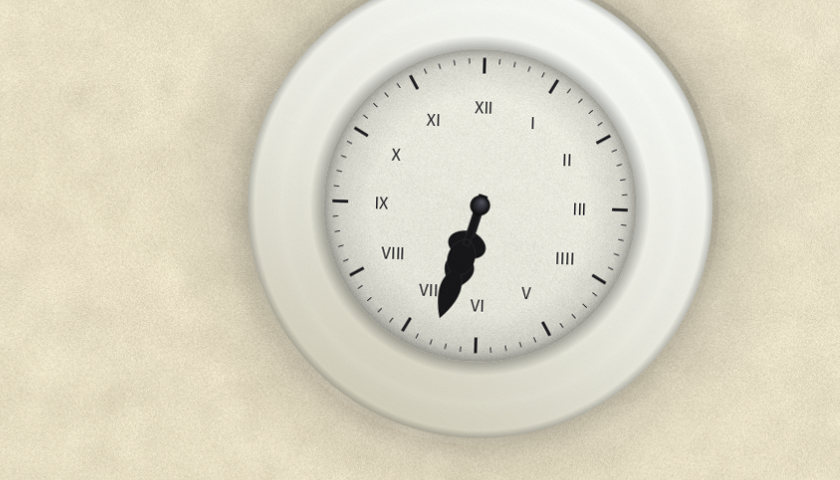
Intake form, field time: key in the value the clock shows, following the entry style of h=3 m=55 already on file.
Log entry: h=6 m=33
